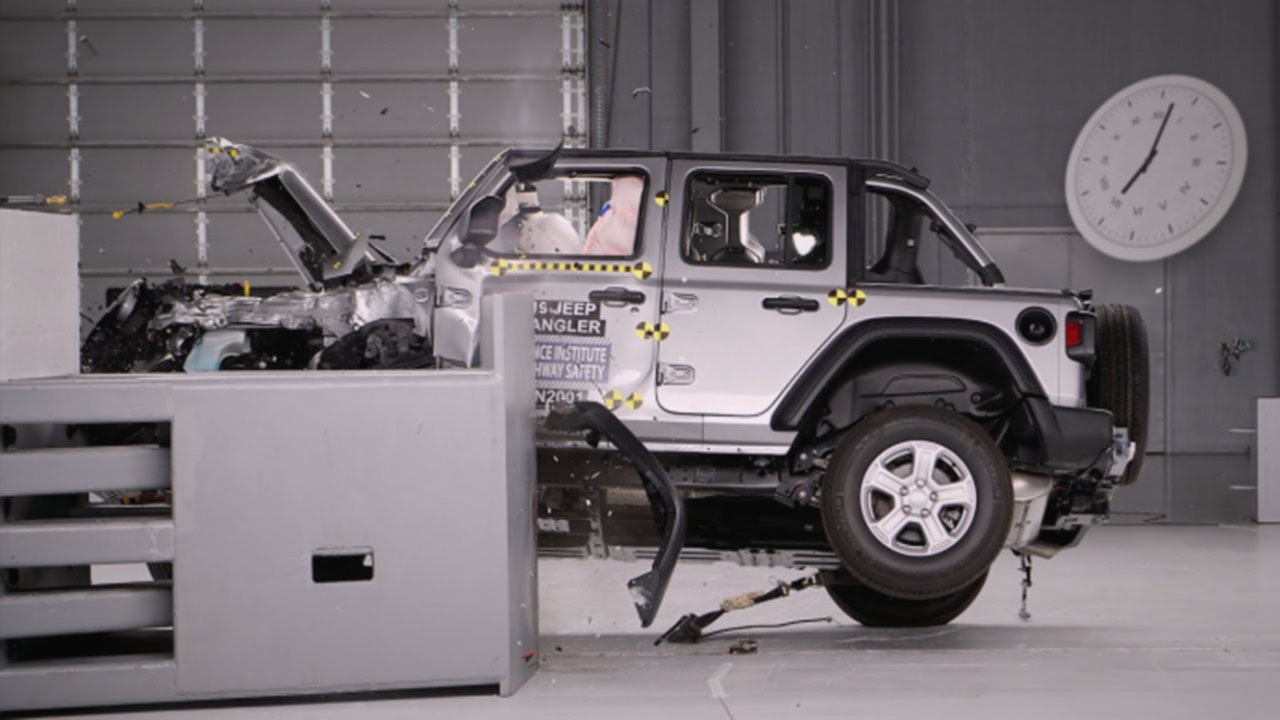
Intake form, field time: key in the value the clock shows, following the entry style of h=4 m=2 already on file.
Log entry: h=7 m=2
